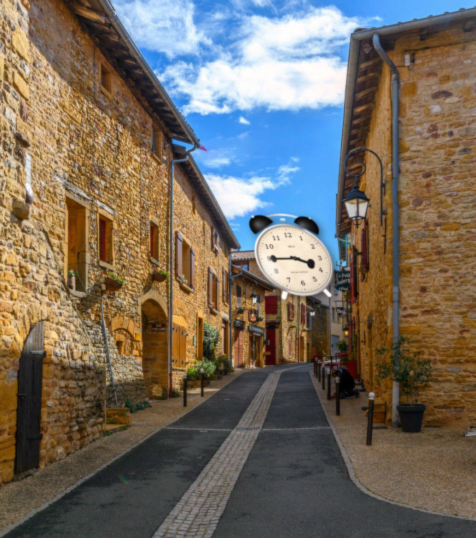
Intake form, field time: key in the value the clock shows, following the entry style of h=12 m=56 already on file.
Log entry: h=3 m=45
